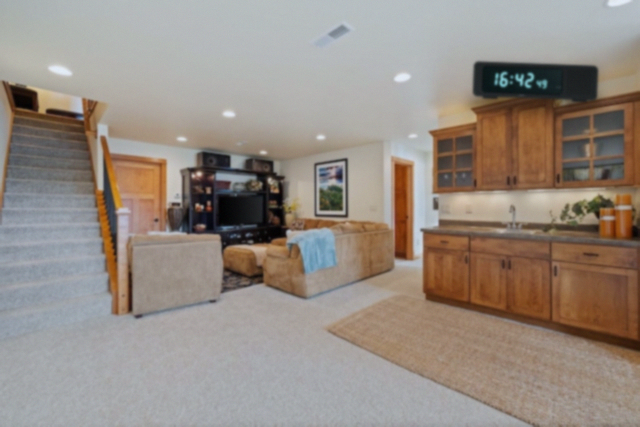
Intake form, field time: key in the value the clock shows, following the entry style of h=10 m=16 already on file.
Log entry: h=16 m=42
